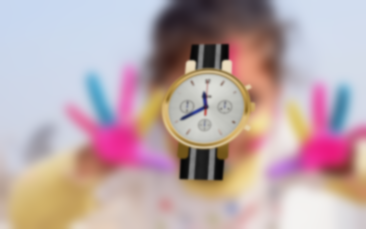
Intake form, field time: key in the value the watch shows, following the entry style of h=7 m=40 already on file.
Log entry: h=11 m=40
